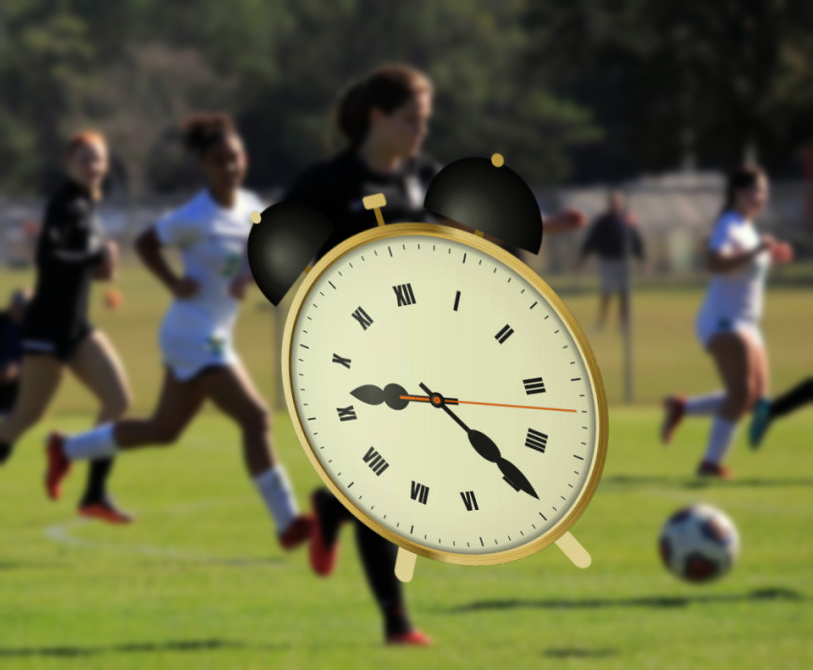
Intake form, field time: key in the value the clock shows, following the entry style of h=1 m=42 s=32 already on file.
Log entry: h=9 m=24 s=17
